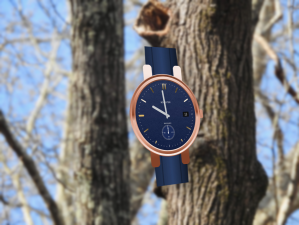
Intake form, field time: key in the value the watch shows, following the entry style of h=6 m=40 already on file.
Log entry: h=9 m=59
